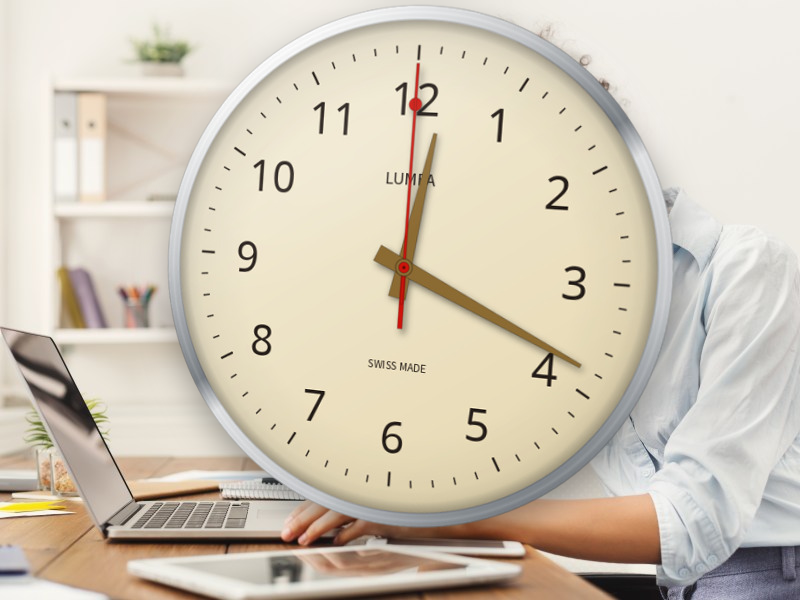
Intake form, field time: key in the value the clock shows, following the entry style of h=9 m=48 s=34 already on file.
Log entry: h=12 m=19 s=0
